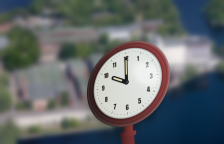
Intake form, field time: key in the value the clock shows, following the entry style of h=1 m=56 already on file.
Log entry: h=10 m=0
